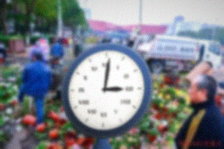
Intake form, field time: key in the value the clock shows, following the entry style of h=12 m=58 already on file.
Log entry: h=3 m=1
